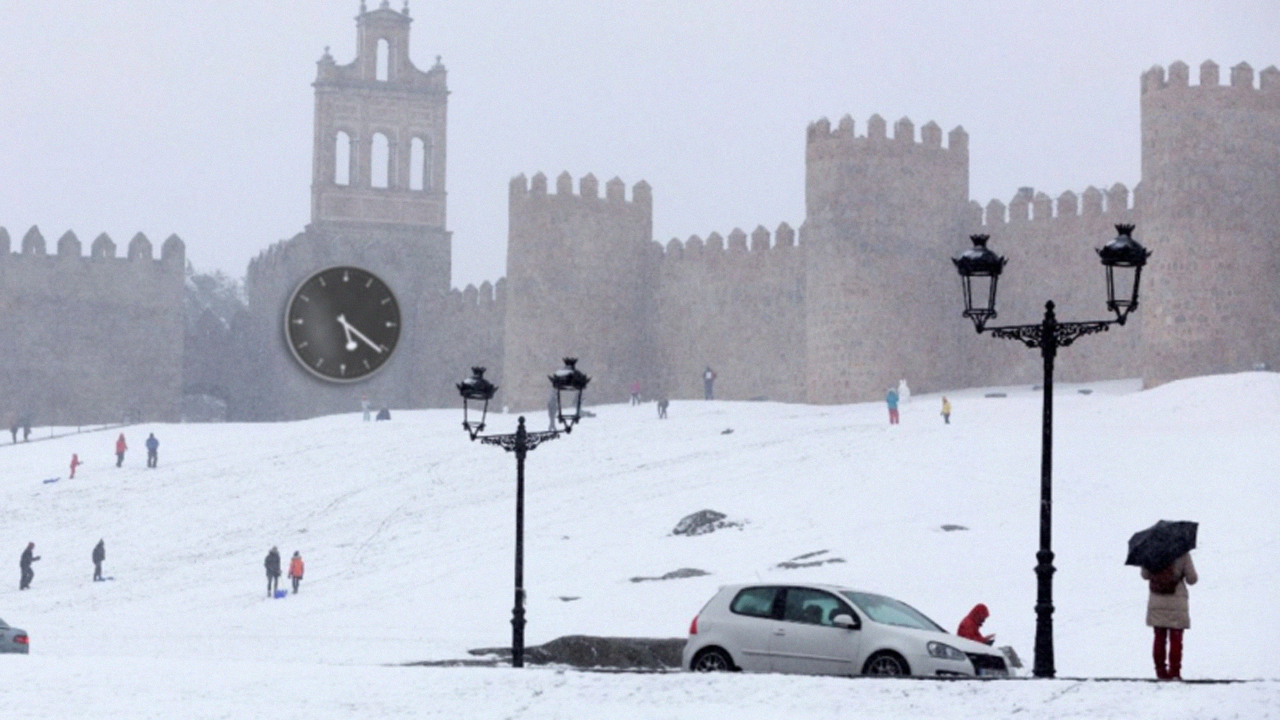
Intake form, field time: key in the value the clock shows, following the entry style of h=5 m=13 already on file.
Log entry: h=5 m=21
